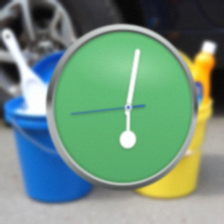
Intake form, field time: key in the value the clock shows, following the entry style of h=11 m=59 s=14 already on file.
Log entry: h=6 m=1 s=44
